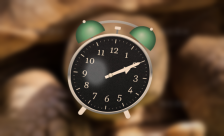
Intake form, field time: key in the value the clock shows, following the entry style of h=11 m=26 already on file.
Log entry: h=2 m=10
